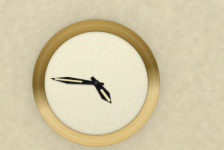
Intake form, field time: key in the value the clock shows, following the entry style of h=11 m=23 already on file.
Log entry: h=4 m=46
